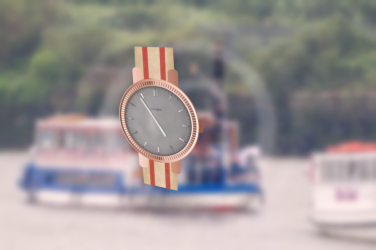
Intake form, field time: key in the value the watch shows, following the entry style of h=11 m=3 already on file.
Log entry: h=4 m=54
